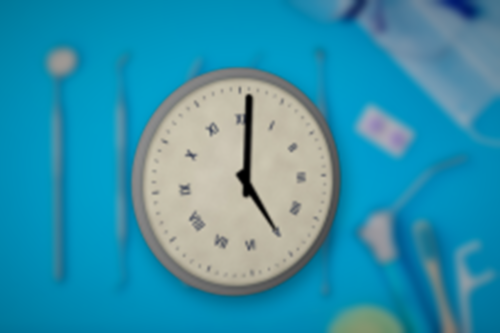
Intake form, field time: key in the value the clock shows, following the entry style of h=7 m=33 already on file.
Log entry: h=5 m=1
